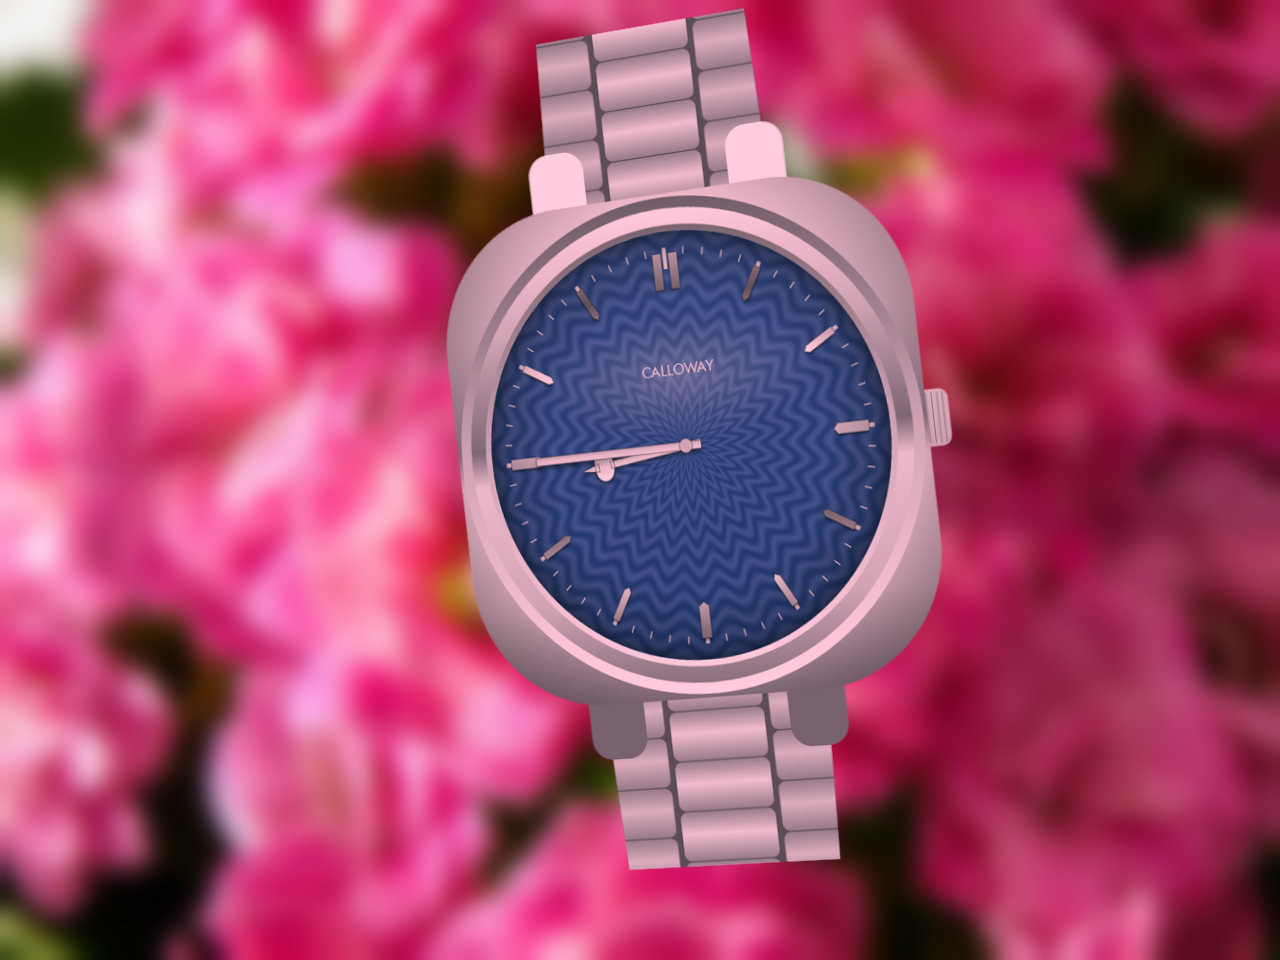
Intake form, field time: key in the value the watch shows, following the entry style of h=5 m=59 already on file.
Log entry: h=8 m=45
